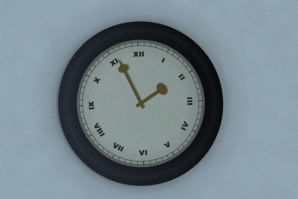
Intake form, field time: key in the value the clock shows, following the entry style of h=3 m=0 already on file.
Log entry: h=1 m=56
